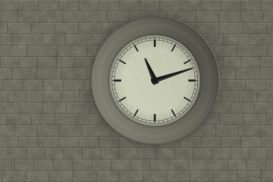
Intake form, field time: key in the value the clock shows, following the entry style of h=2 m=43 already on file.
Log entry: h=11 m=12
